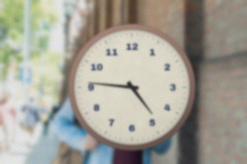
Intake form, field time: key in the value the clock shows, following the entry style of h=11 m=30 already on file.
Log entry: h=4 m=46
